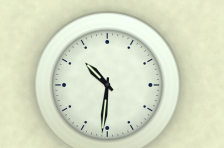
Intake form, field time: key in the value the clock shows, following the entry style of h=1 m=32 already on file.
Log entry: h=10 m=31
